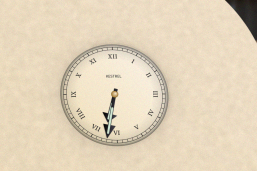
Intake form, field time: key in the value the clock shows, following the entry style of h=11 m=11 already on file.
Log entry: h=6 m=32
